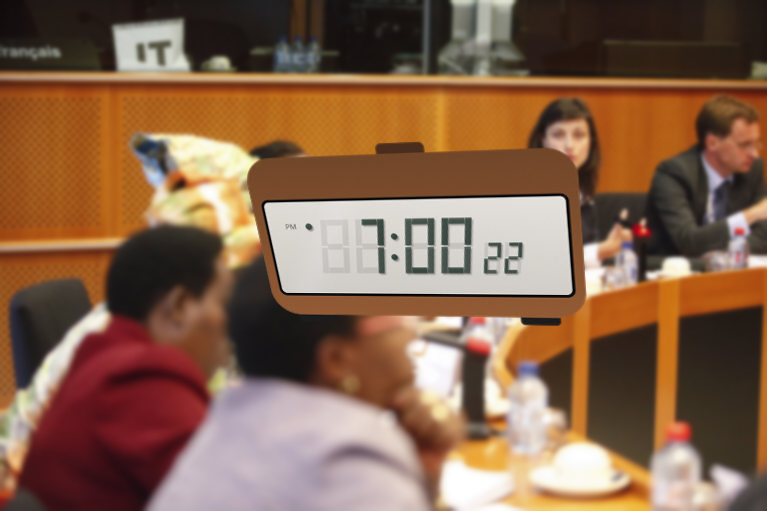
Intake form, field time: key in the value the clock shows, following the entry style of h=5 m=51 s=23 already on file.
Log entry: h=7 m=0 s=22
